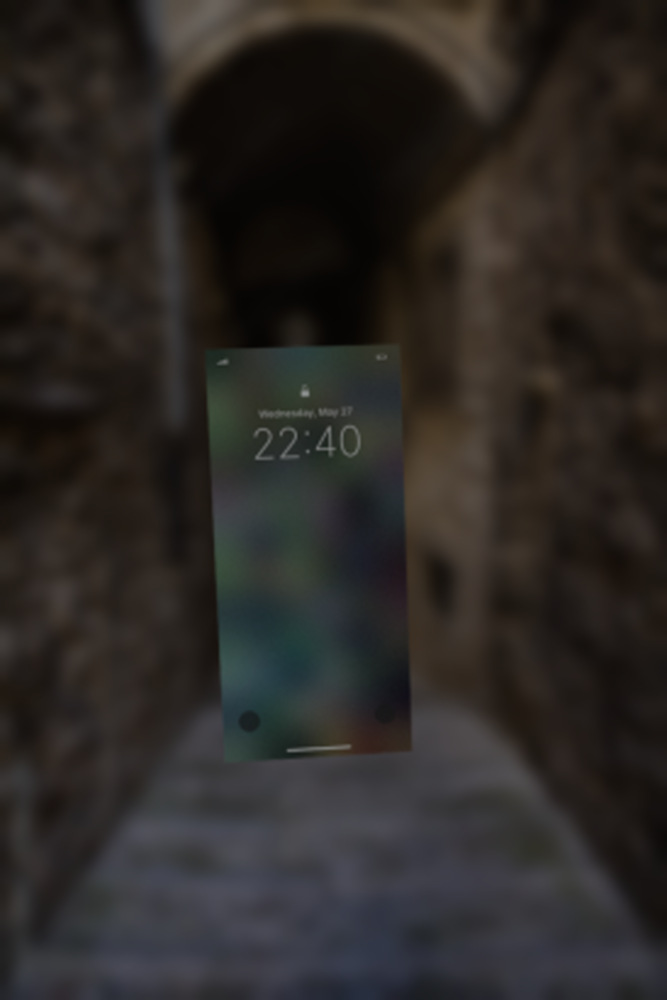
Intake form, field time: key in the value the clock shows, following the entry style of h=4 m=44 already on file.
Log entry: h=22 m=40
